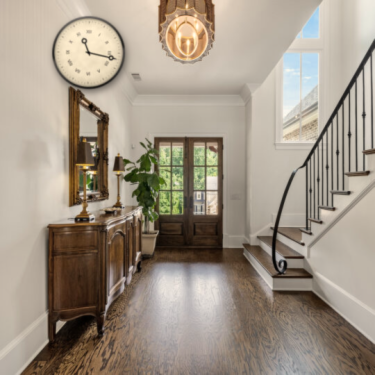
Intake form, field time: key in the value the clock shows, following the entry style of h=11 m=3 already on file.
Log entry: h=11 m=17
